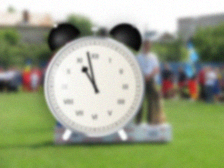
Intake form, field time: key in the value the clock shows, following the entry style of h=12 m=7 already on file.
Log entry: h=10 m=58
